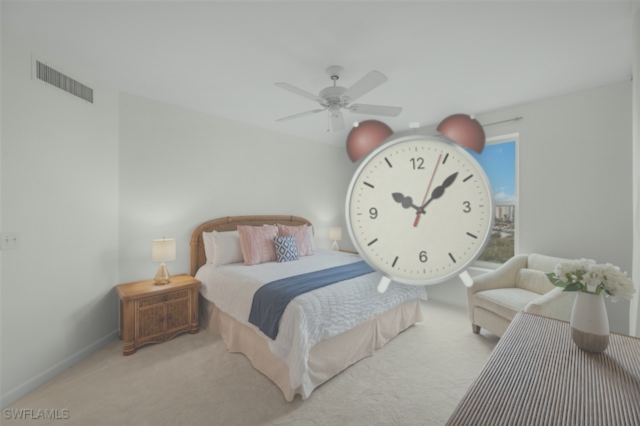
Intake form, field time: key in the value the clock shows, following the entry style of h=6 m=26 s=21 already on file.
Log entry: h=10 m=8 s=4
